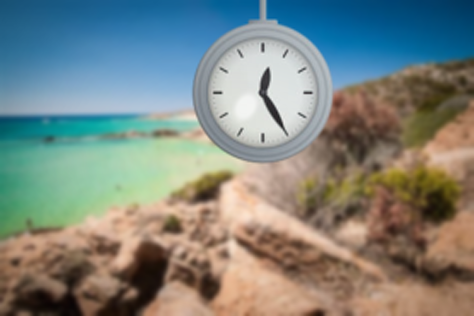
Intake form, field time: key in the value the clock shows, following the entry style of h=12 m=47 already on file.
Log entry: h=12 m=25
